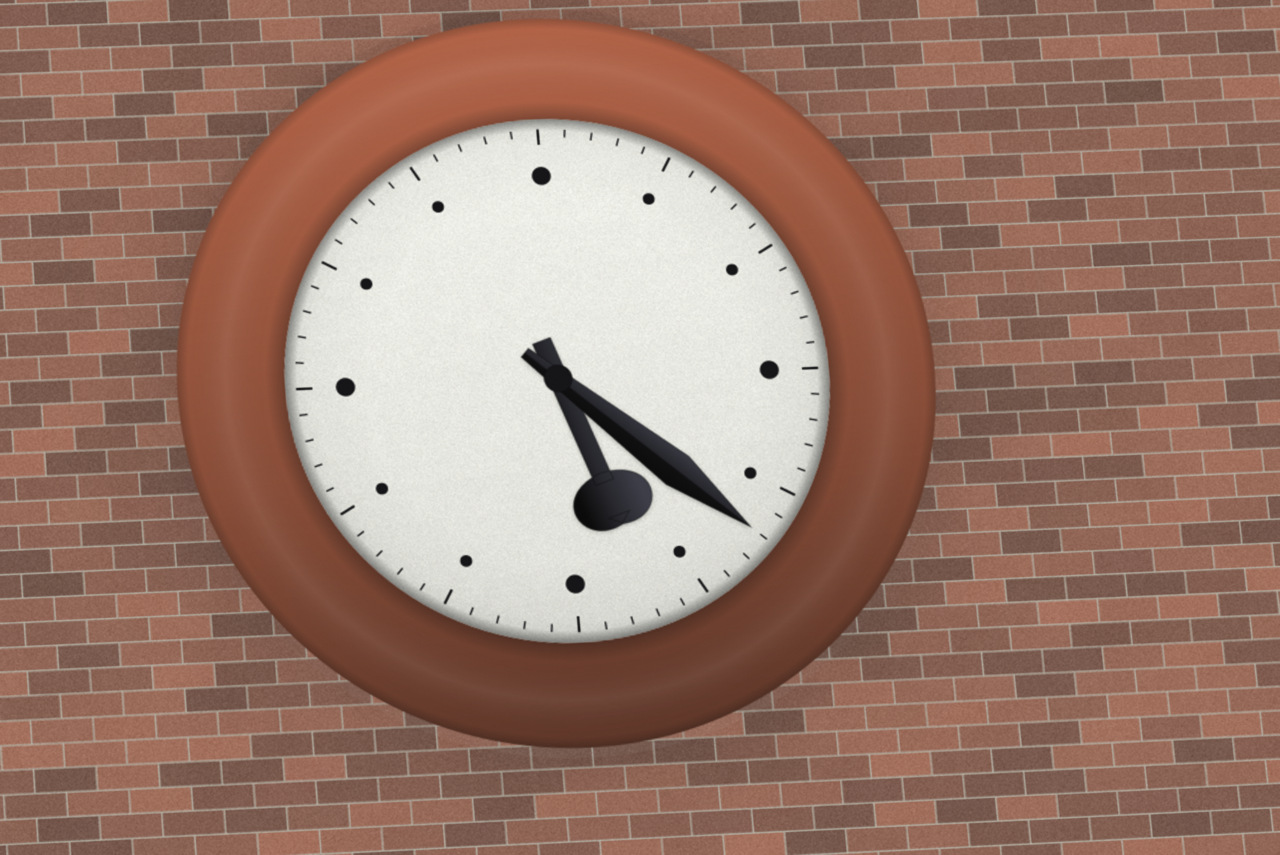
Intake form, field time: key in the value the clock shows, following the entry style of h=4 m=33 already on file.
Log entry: h=5 m=22
